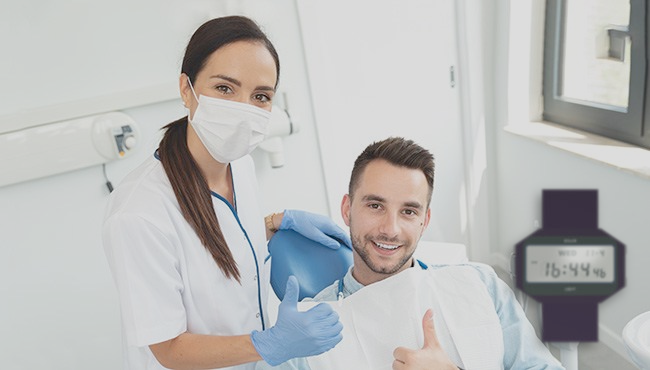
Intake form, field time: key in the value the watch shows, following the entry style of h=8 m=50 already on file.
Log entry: h=16 m=44
